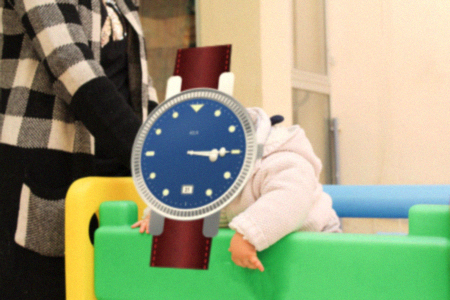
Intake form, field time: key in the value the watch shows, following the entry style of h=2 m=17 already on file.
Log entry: h=3 m=15
